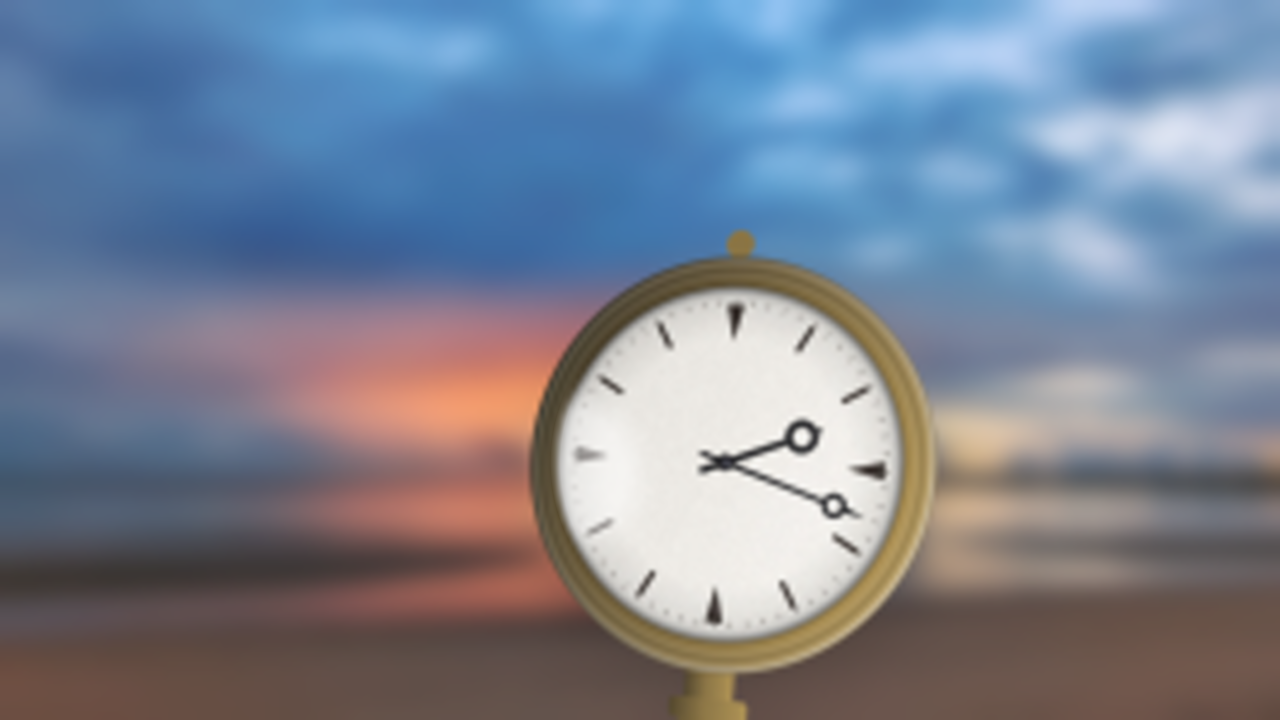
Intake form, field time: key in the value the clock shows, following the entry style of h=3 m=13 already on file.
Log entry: h=2 m=18
